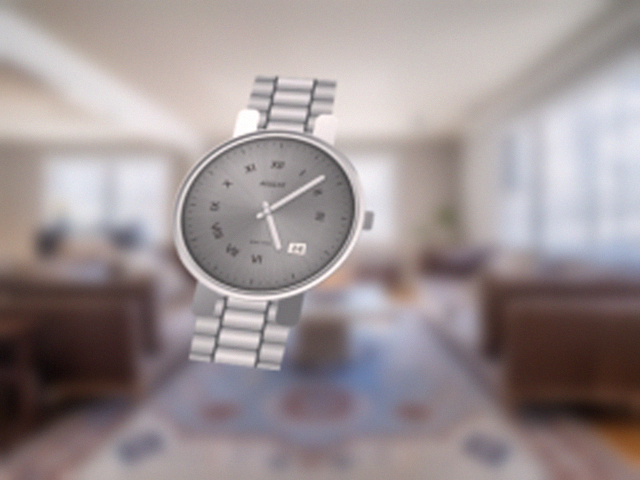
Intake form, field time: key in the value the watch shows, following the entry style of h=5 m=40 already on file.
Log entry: h=5 m=8
